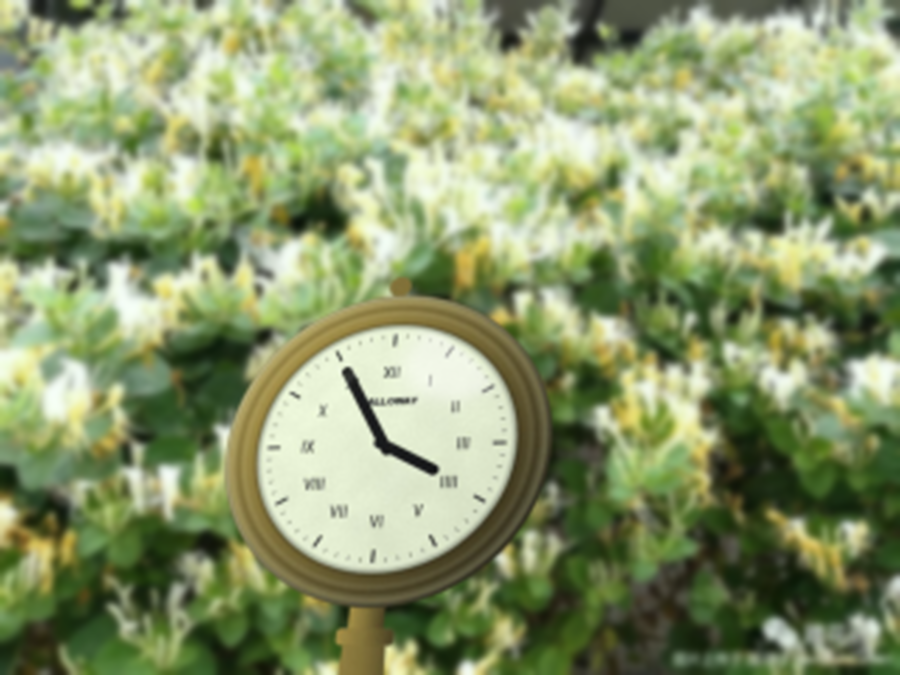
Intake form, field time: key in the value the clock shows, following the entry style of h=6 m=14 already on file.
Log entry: h=3 m=55
